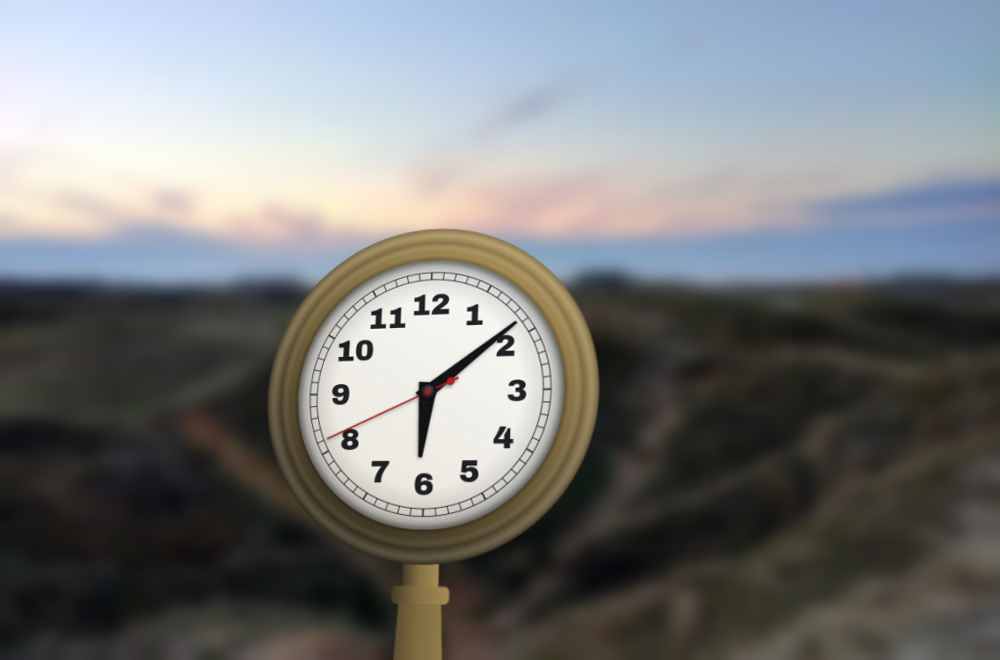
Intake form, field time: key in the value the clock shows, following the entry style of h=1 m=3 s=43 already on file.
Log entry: h=6 m=8 s=41
